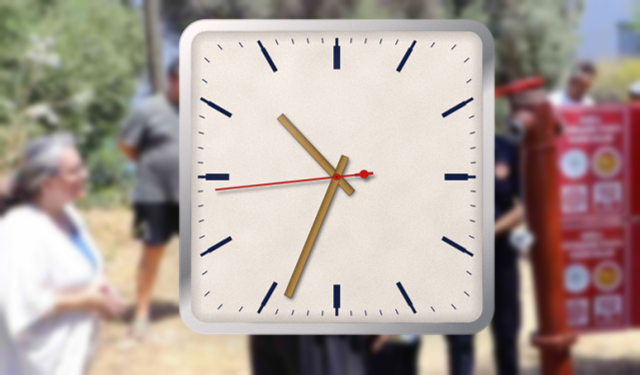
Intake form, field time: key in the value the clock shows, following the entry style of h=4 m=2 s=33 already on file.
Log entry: h=10 m=33 s=44
